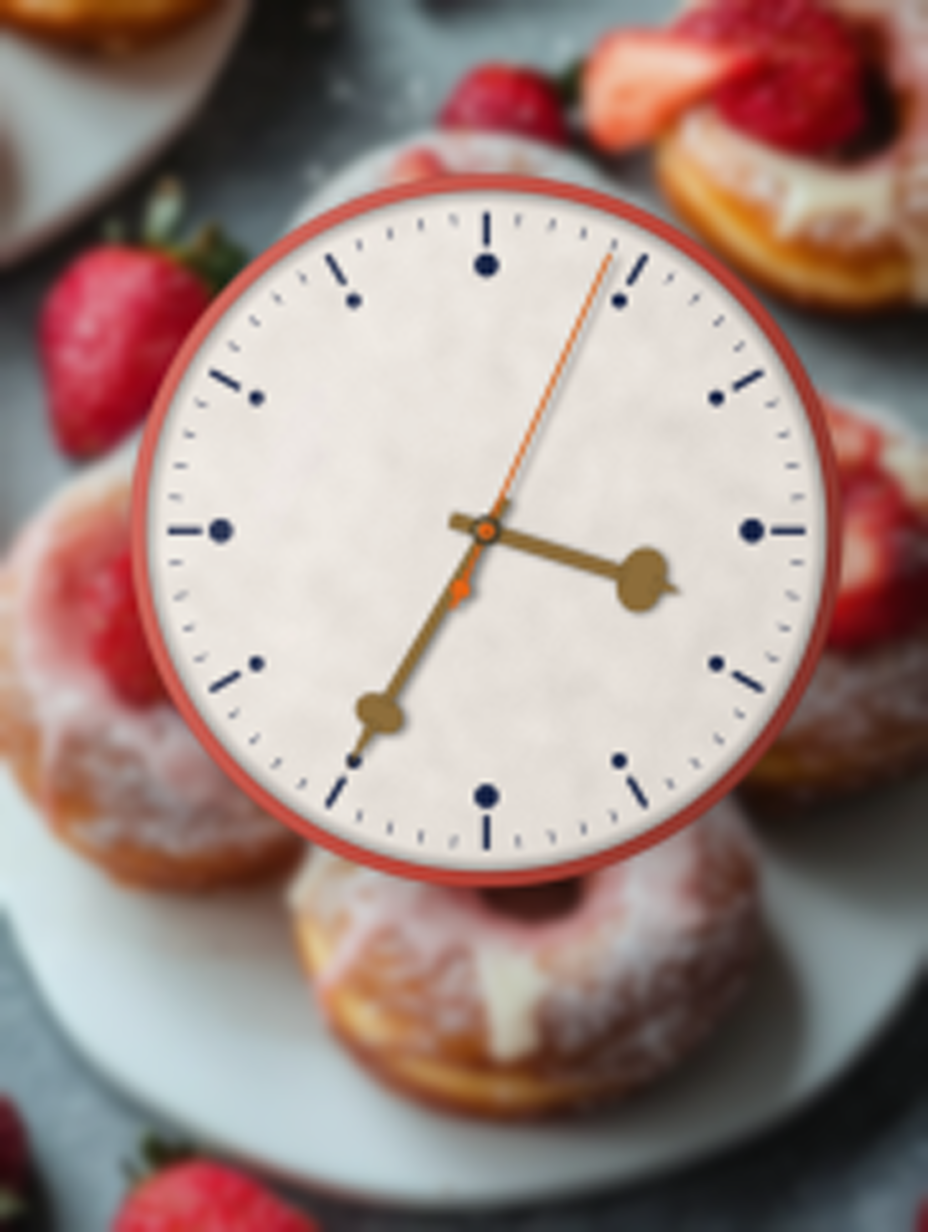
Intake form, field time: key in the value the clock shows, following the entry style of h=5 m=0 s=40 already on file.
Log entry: h=3 m=35 s=4
